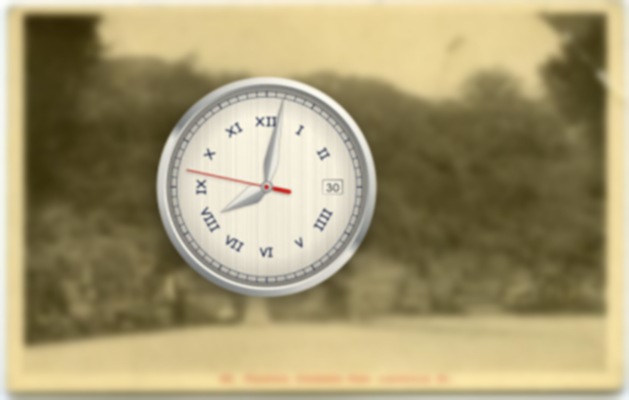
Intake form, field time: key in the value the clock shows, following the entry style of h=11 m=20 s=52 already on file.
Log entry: h=8 m=1 s=47
